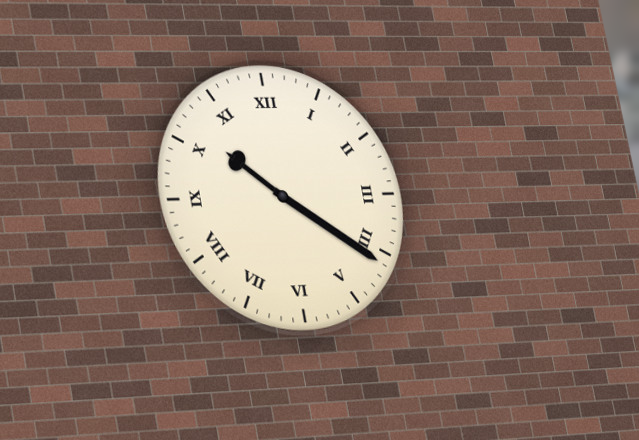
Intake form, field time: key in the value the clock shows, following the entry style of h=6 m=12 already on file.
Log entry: h=10 m=21
